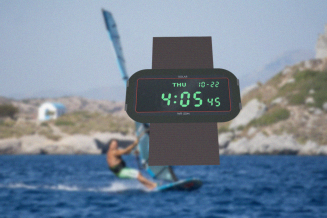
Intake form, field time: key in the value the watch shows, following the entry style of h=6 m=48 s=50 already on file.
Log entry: h=4 m=5 s=45
